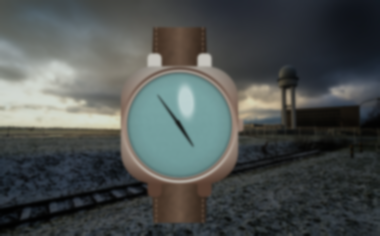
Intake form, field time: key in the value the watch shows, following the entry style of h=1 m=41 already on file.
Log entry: h=4 m=54
